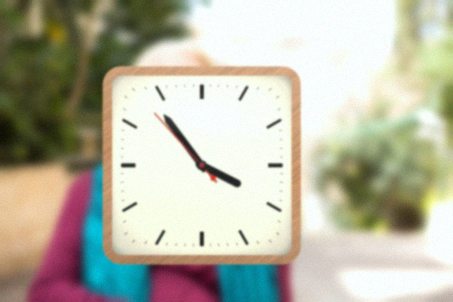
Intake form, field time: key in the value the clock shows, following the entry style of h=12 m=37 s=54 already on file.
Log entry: h=3 m=53 s=53
